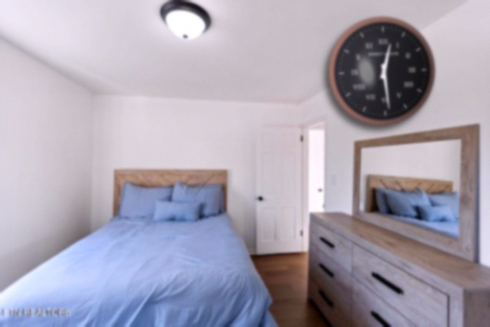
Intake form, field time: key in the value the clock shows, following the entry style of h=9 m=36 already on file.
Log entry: h=12 m=29
